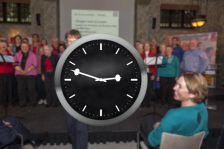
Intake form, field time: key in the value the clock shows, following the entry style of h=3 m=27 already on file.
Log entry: h=2 m=48
